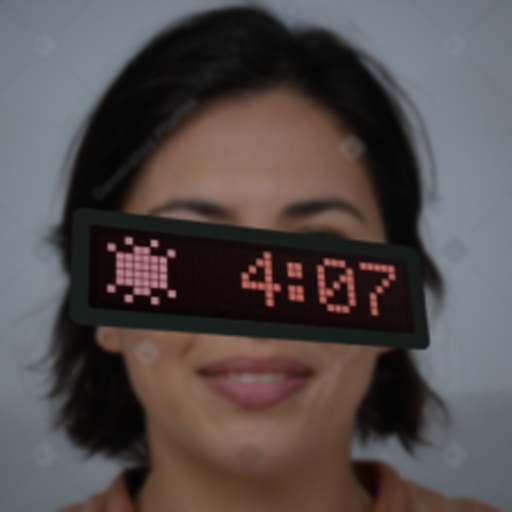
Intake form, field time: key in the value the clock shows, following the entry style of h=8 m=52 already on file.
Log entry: h=4 m=7
